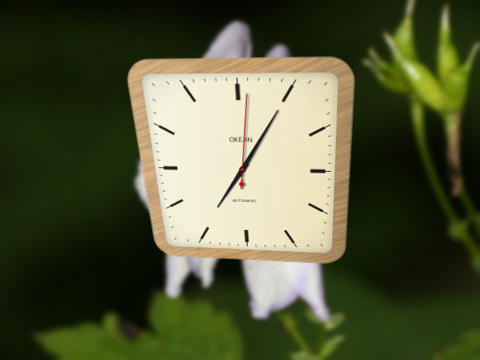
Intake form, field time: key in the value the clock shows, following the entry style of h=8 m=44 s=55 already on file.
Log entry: h=7 m=5 s=1
